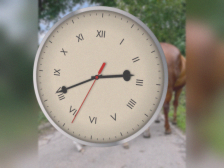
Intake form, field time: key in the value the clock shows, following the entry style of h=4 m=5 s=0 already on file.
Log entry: h=2 m=40 s=34
